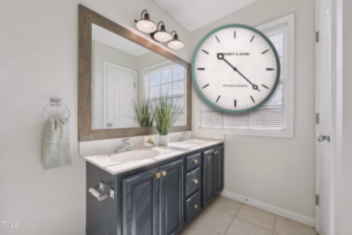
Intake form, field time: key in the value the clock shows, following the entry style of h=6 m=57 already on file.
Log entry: h=10 m=22
